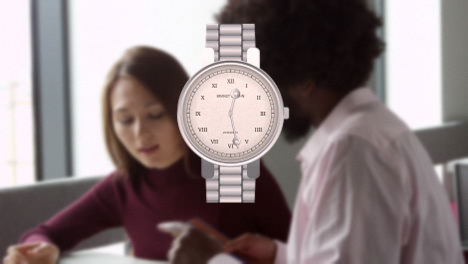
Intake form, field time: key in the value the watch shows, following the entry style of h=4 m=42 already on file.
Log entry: h=12 m=28
